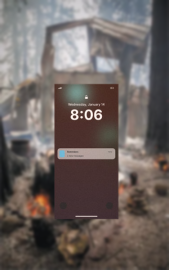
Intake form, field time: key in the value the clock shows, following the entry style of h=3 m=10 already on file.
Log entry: h=8 m=6
